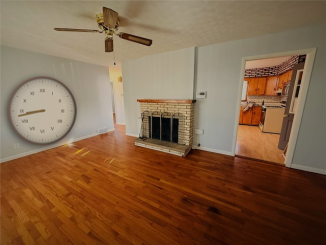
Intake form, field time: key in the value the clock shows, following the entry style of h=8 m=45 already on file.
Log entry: h=8 m=43
